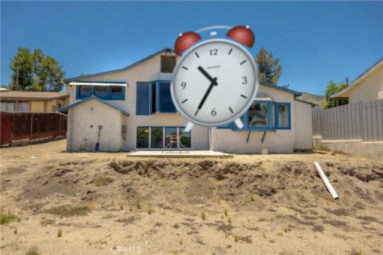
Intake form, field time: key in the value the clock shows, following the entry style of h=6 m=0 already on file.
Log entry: h=10 m=35
